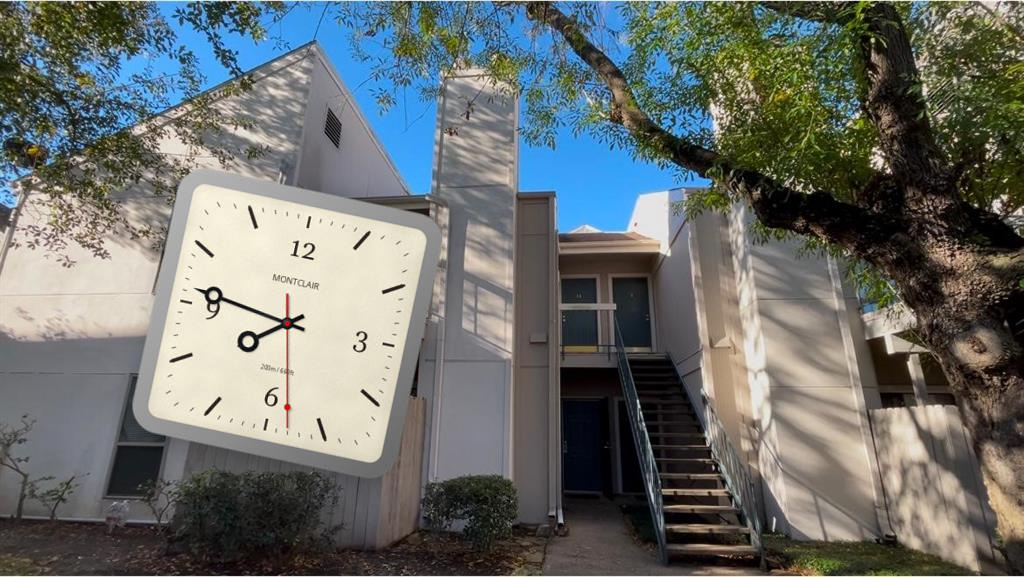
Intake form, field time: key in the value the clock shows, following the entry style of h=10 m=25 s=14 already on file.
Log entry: h=7 m=46 s=28
